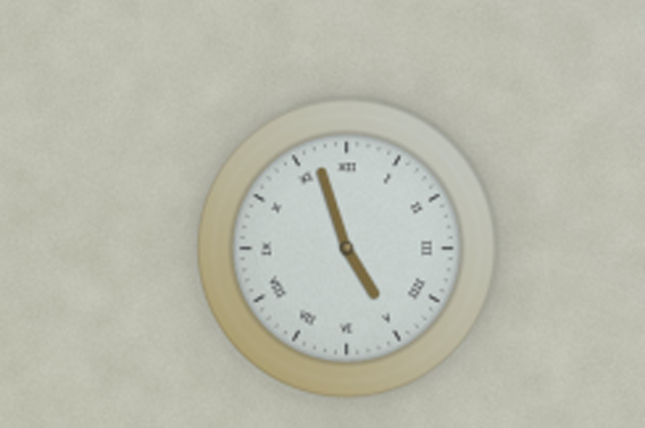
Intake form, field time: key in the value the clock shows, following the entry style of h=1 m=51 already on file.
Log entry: h=4 m=57
